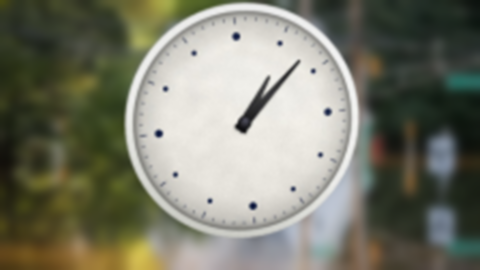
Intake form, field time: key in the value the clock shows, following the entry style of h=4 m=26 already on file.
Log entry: h=1 m=8
